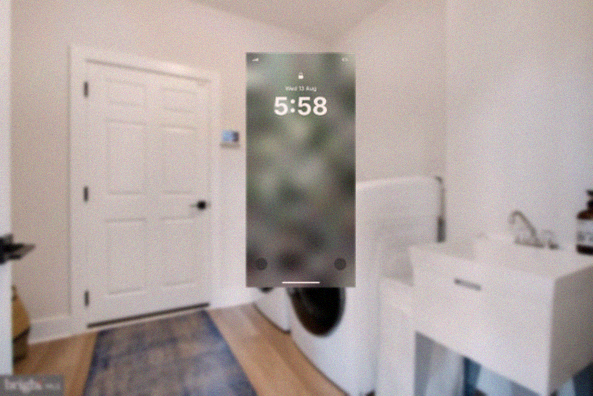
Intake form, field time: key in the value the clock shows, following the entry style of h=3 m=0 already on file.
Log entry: h=5 m=58
